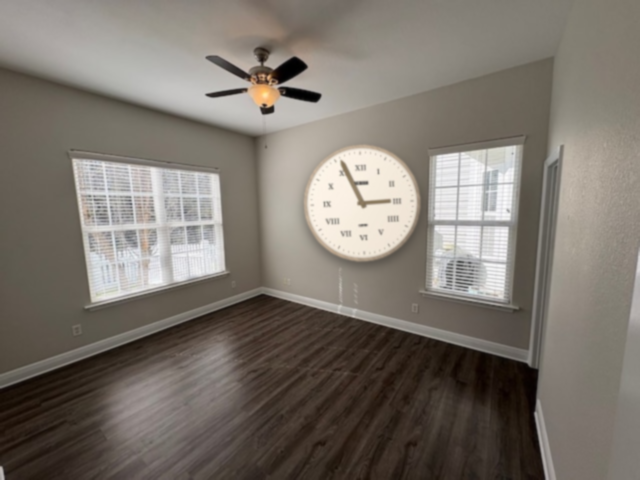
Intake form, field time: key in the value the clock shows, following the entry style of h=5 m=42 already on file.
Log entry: h=2 m=56
